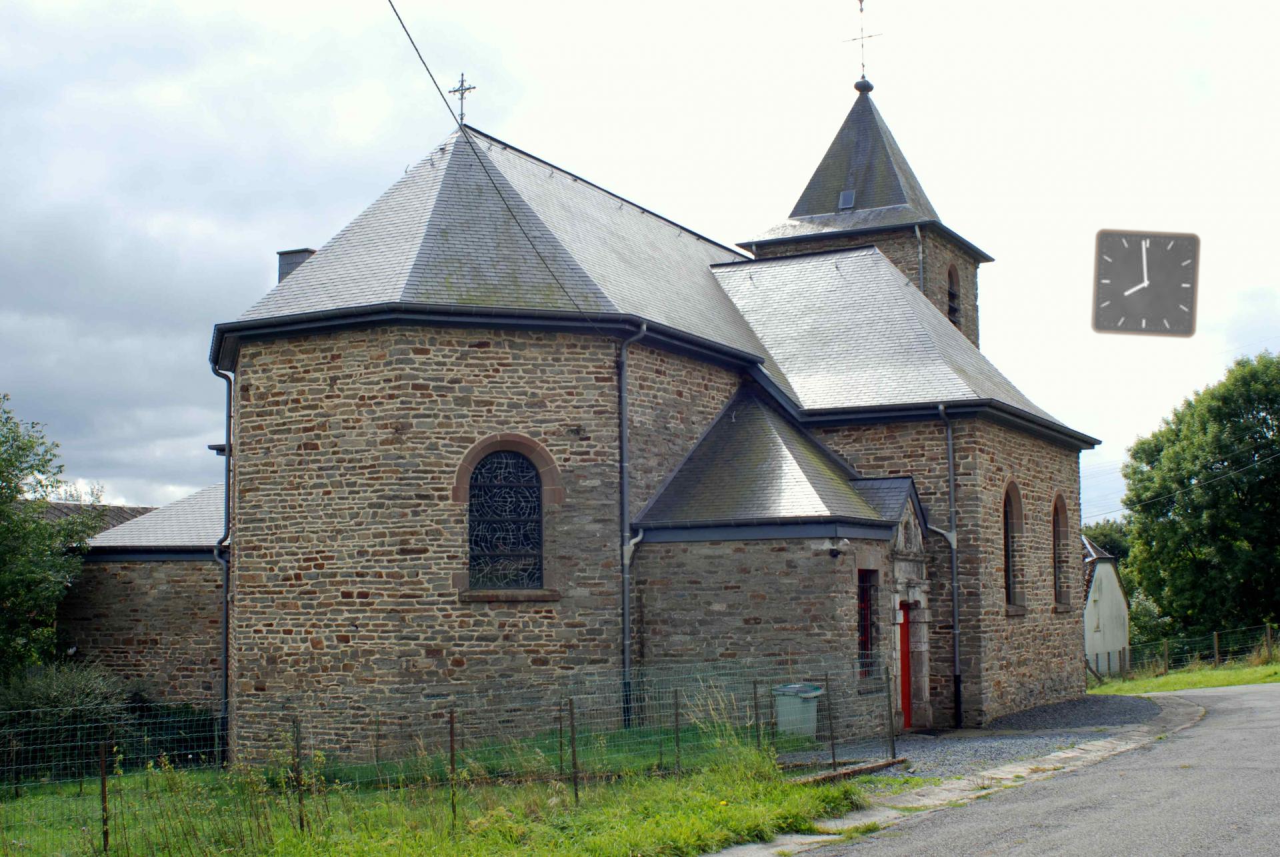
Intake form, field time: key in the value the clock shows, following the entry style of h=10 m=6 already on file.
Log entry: h=7 m=59
